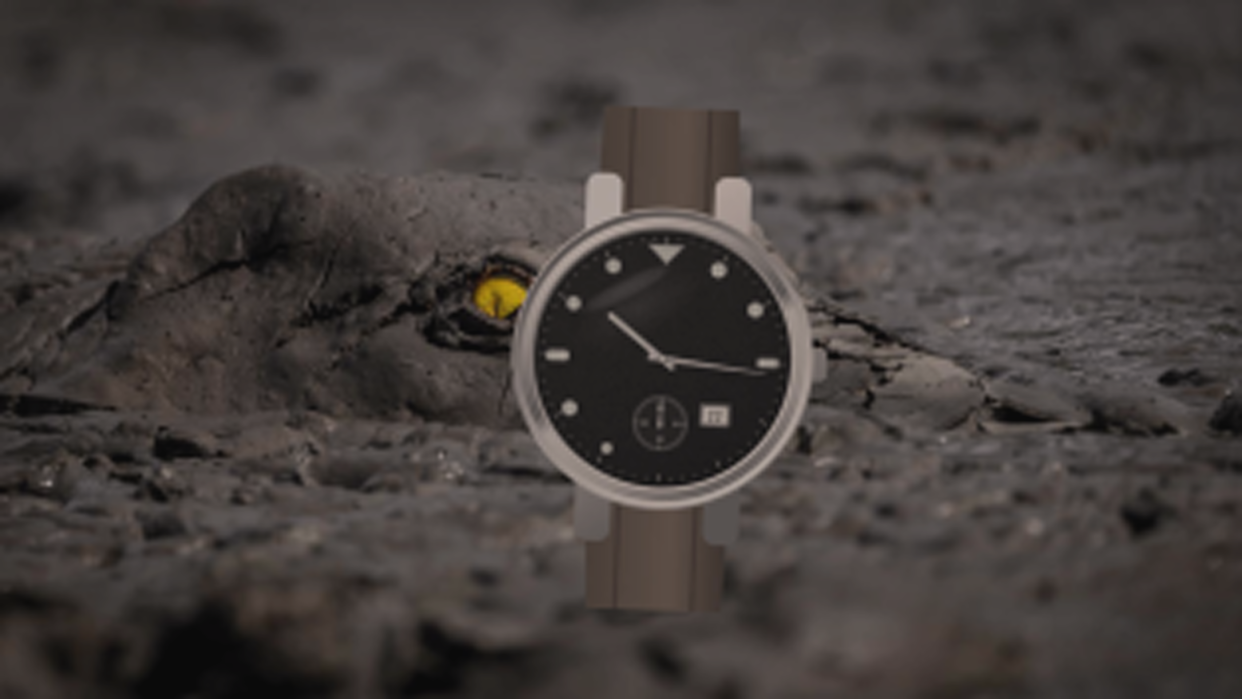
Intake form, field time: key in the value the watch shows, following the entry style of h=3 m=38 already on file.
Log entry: h=10 m=16
